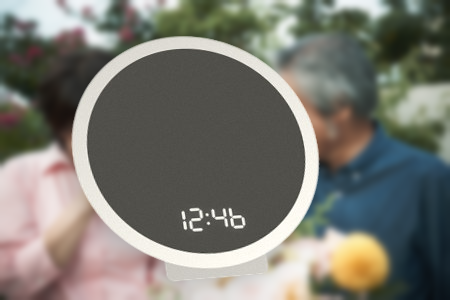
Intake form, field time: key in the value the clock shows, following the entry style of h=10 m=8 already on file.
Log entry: h=12 m=46
